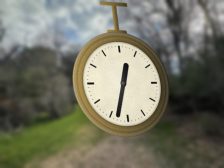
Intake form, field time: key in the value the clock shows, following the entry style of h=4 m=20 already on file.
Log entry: h=12 m=33
